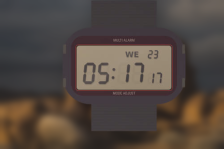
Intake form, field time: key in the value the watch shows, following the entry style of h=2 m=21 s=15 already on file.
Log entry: h=5 m=17 s=17
